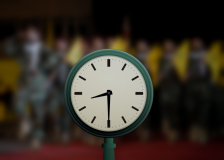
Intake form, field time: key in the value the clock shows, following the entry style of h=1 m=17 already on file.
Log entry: h=8 m=30
